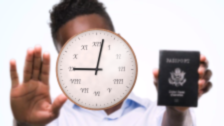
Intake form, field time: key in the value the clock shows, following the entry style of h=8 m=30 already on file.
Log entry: h=9 m=2
